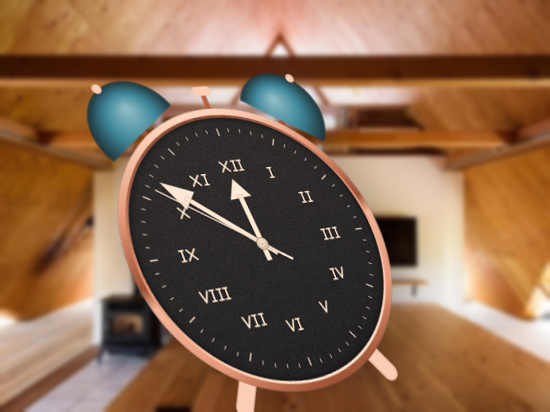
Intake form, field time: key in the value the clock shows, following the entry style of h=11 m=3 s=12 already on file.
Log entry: h=11 m=51 s=51
